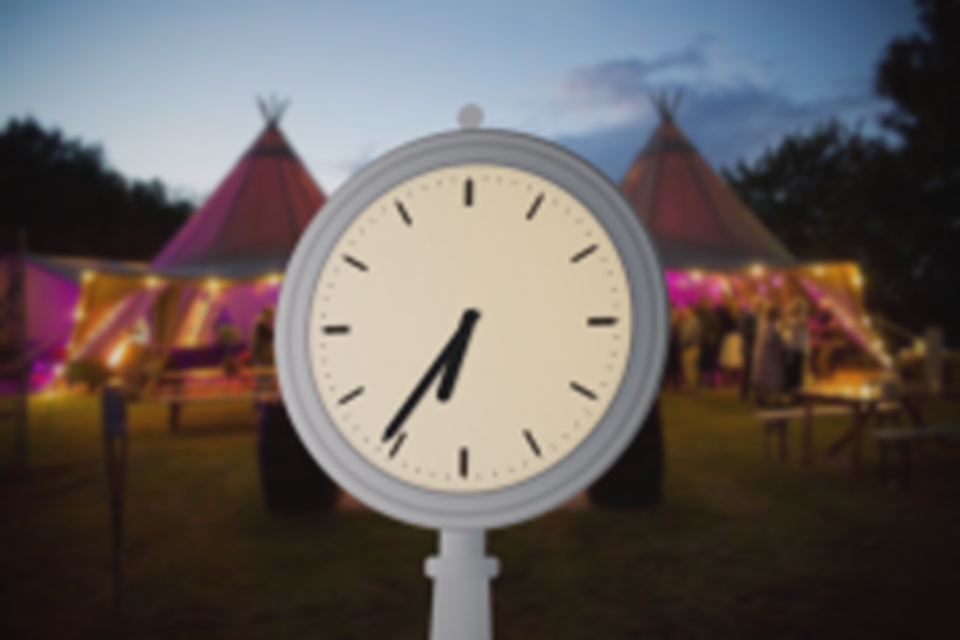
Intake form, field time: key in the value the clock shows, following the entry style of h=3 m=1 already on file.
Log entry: h=6 m=36
